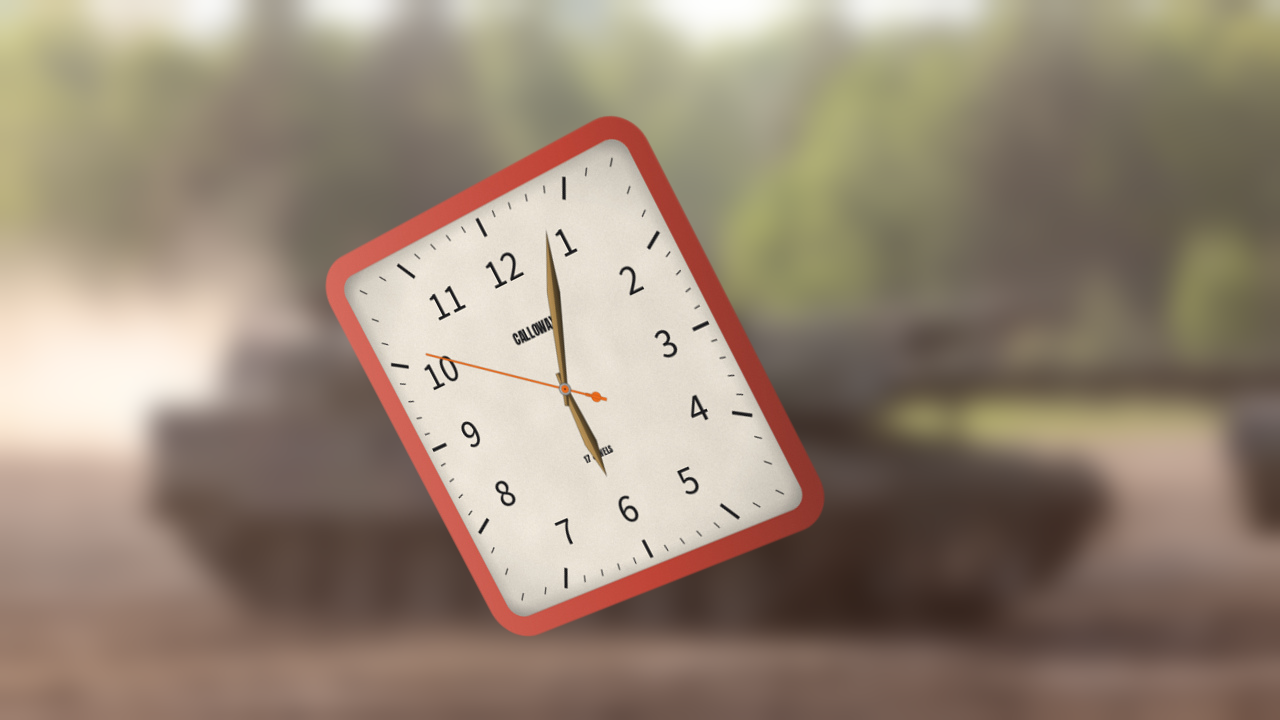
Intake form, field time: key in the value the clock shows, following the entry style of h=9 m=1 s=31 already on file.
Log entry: h=6 m=3 s=51
